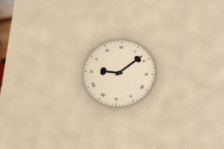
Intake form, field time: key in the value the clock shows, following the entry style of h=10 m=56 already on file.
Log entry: h=9 m=8
